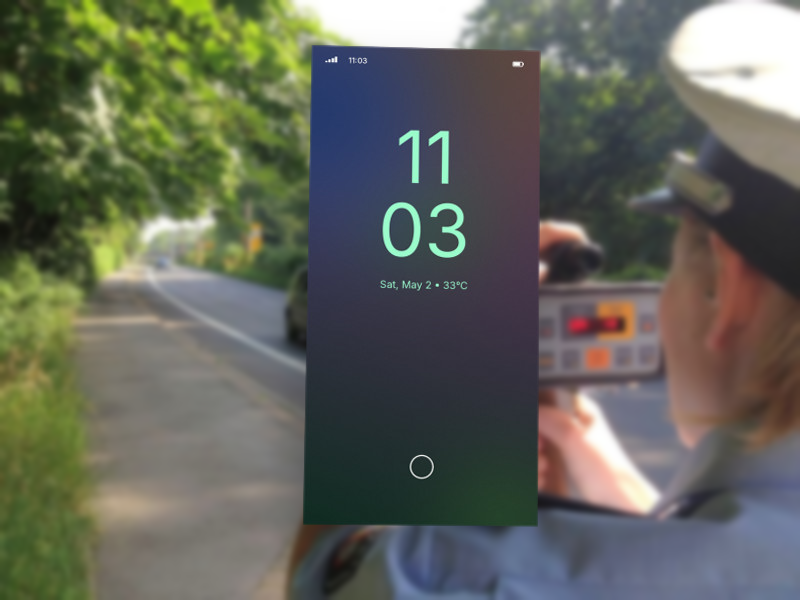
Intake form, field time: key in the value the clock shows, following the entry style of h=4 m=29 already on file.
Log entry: h=11 m=3
